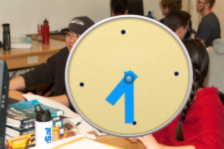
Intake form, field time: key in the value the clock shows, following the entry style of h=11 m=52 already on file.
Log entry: h=7 m=31
